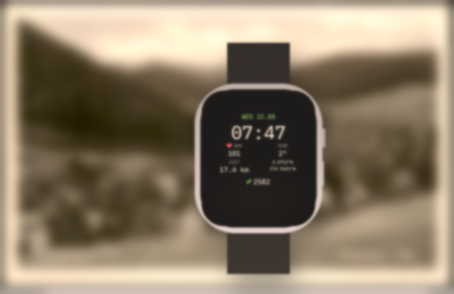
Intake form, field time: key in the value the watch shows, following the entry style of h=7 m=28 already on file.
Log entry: h=7 m=47
